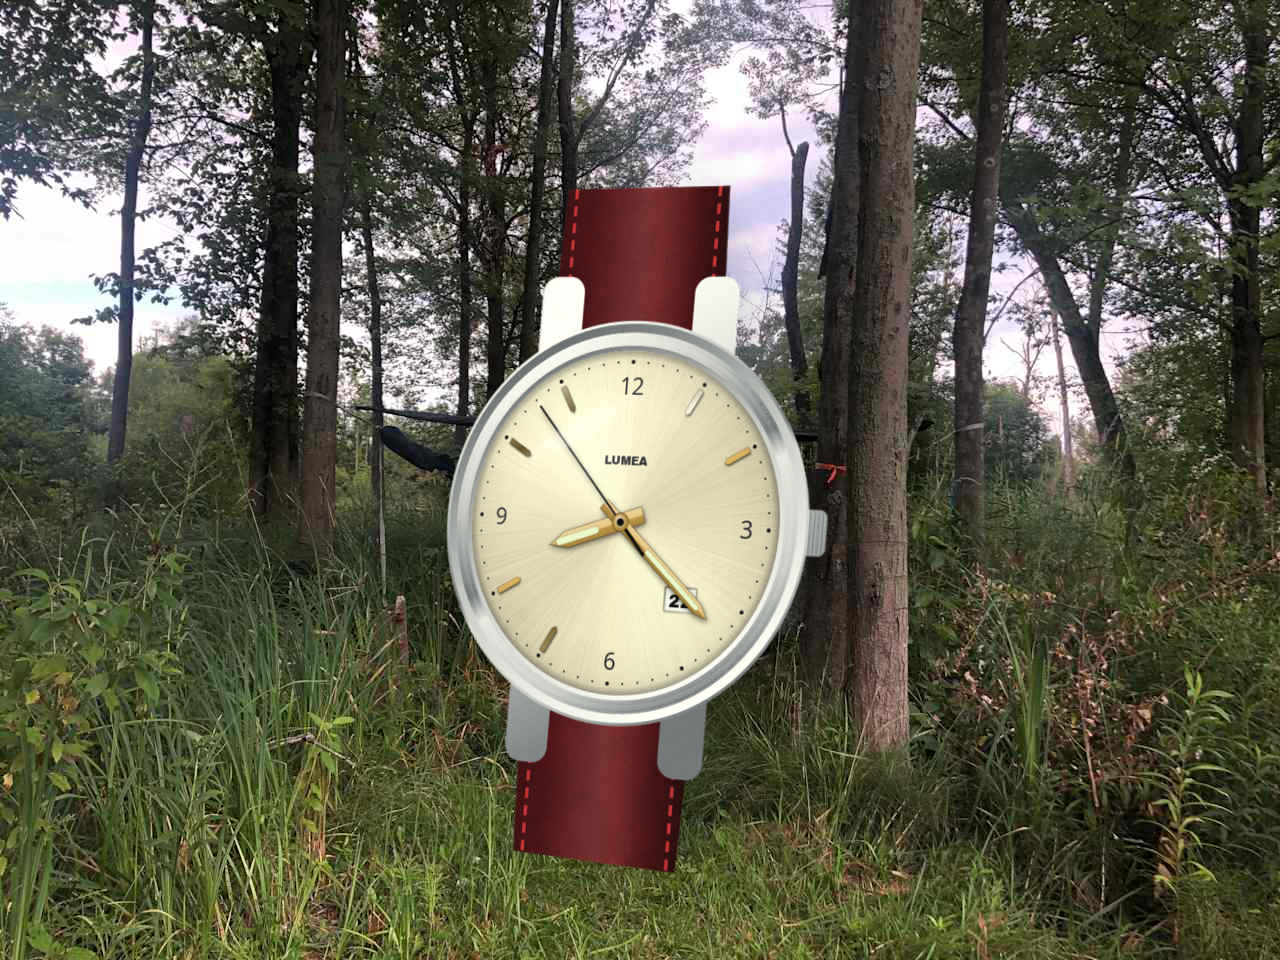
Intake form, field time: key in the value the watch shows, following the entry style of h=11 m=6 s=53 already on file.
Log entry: h=8 m=21 s=53
